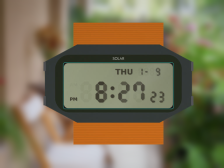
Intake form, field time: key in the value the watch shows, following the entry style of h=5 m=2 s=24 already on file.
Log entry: h=8 m=27 s=23
